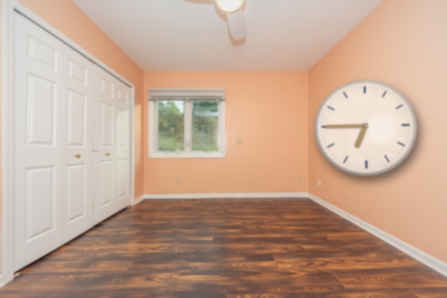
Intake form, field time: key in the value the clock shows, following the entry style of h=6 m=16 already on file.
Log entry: h=6 m=45
